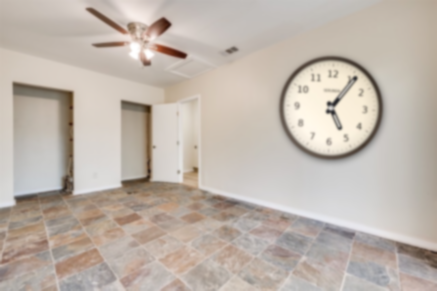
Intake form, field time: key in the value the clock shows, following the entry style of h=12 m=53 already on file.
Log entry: h=5 m=6
